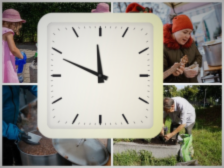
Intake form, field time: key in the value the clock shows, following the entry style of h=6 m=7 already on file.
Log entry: h=11 m=49
